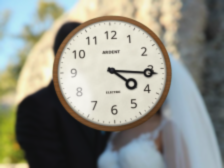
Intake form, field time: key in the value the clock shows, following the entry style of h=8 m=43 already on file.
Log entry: h=4 m=16
